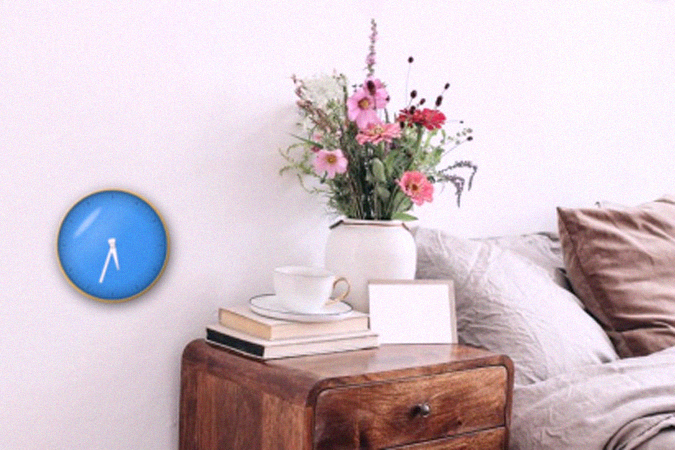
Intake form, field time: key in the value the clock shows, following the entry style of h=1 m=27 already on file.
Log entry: h=5 m=33
